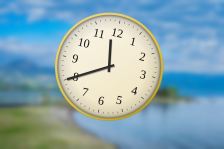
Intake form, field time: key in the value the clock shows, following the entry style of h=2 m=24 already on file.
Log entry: h=11 m=40
